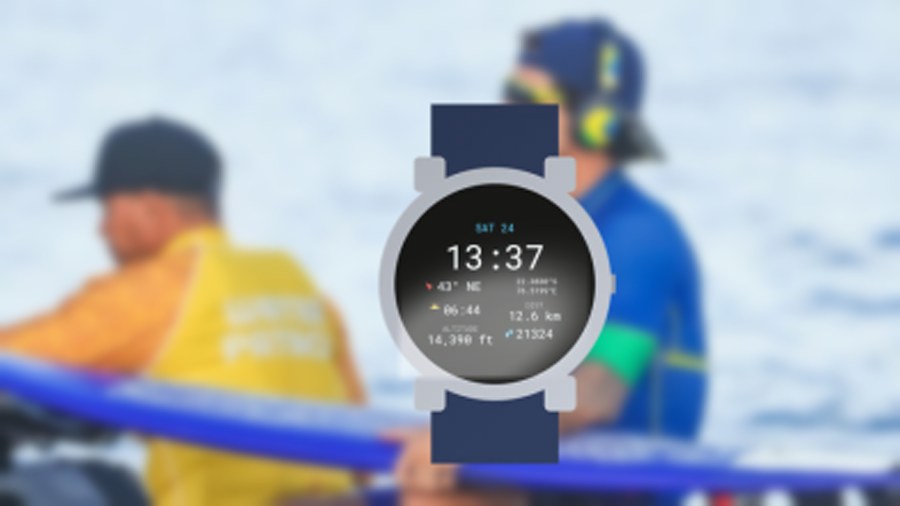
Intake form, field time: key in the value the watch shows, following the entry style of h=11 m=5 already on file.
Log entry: h=13 m=37
